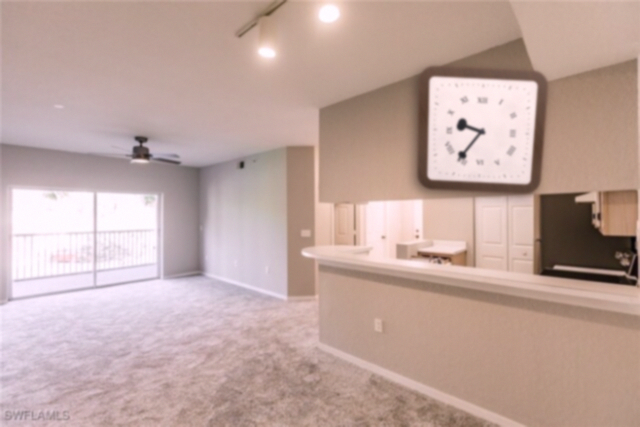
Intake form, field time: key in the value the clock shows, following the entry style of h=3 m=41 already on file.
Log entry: h=9 m=36
